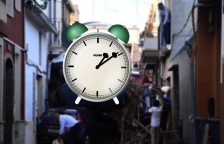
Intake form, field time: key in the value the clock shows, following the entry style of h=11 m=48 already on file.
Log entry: h=1 m=9
